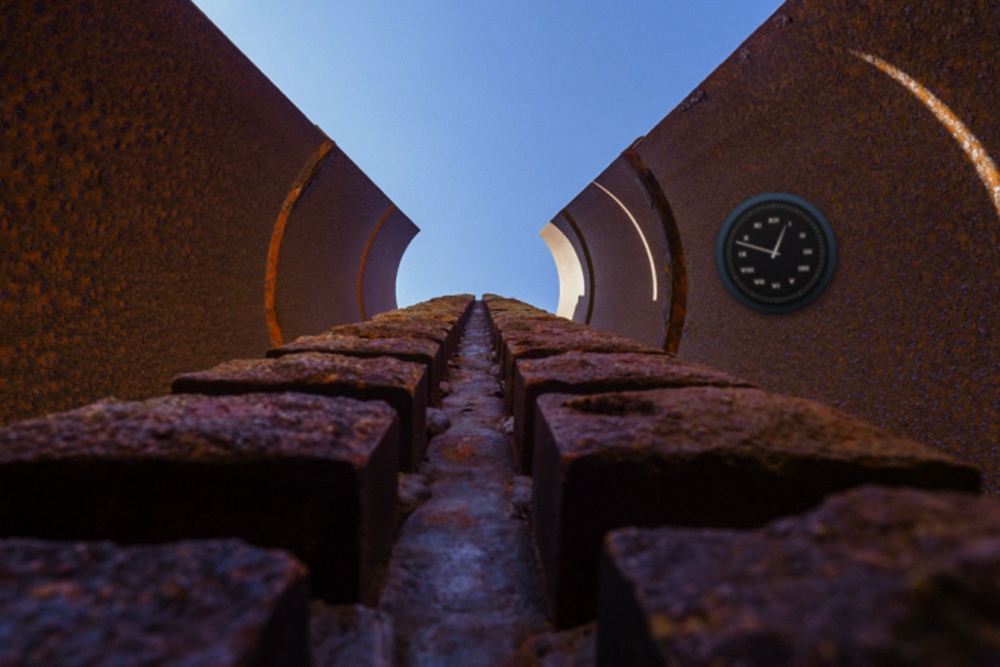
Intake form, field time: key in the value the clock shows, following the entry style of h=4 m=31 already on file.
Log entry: h=12 m=48
